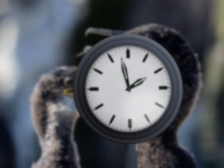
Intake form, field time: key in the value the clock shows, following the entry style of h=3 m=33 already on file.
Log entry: h=1 m=58
